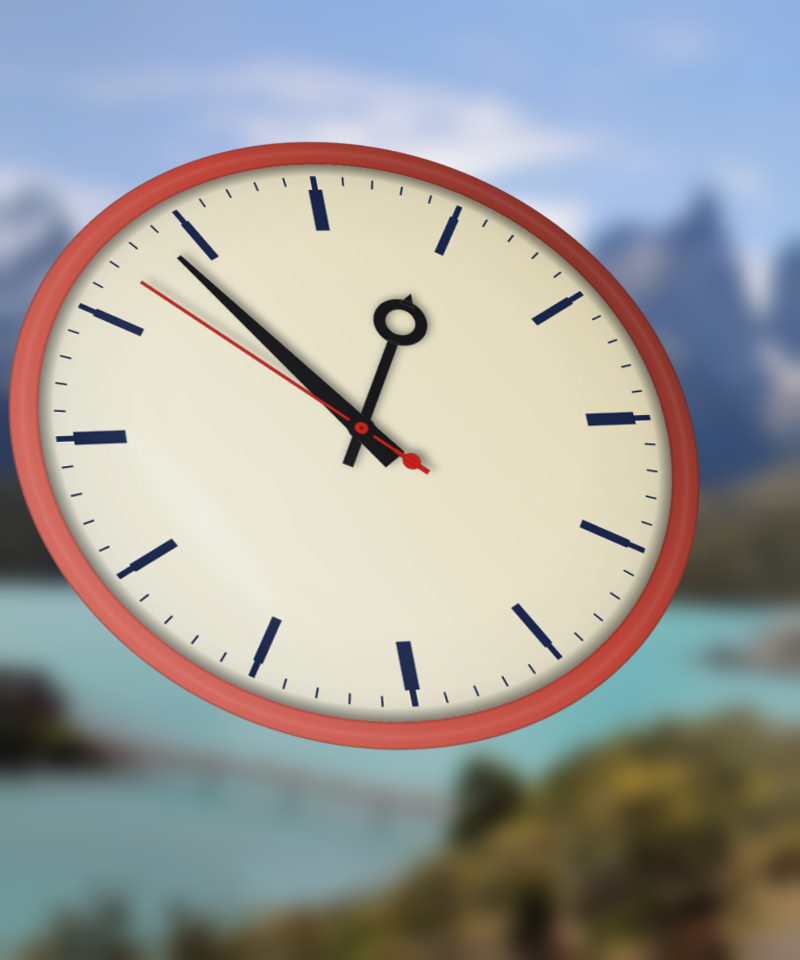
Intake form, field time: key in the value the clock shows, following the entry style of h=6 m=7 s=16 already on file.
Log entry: h=12 m=53 s=52
